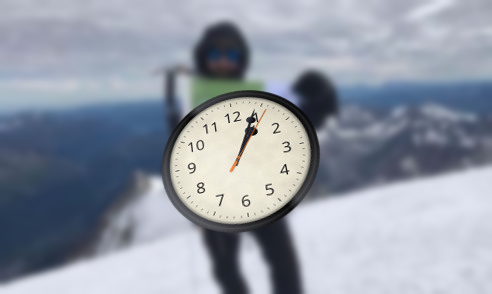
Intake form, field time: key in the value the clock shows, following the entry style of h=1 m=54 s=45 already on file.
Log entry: h=1 m=4 s=6
